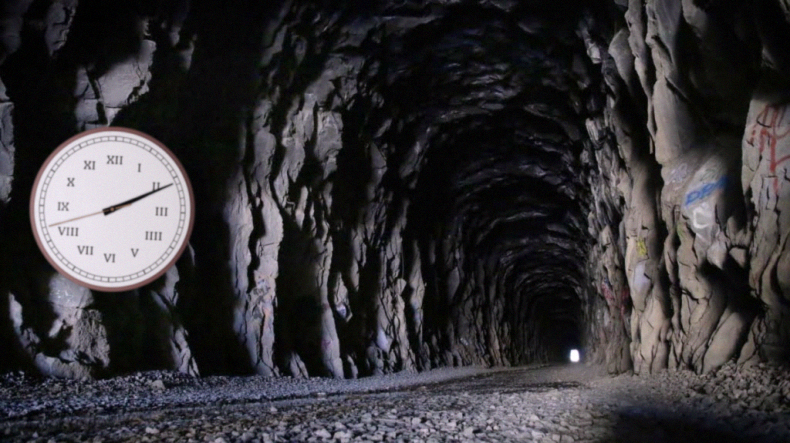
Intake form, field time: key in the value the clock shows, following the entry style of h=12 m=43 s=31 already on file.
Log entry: h=2 m=10 s=42
